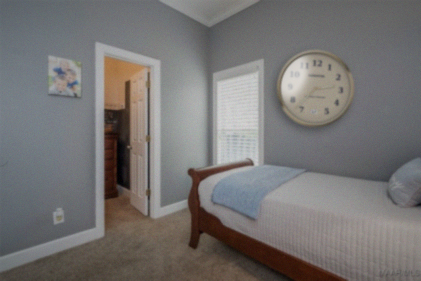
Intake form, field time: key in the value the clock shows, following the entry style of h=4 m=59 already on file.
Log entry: h=2 m=37
